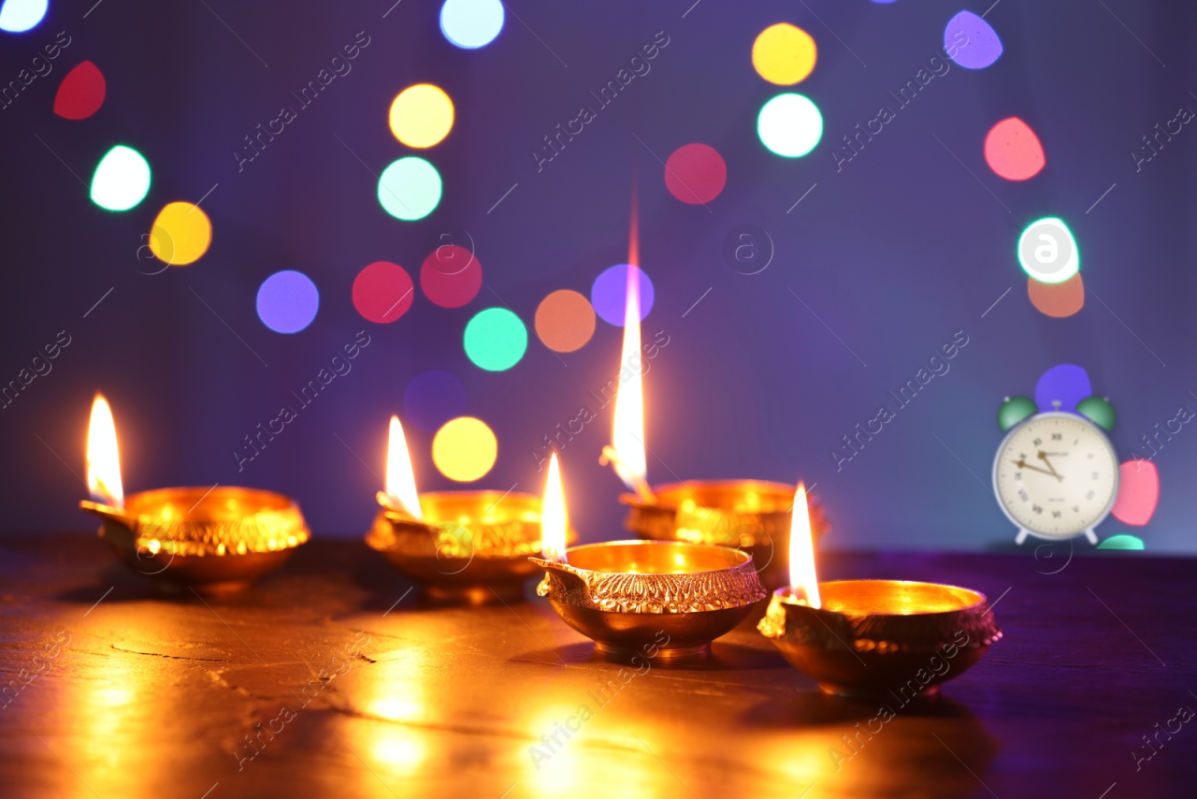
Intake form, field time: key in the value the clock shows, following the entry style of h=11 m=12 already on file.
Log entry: h=10 m=48
